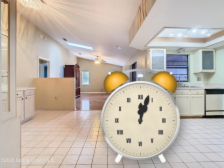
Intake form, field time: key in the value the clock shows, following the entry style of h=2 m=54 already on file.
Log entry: h=12 m=3
